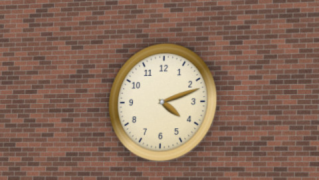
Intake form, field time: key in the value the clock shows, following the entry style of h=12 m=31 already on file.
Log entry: h=4 m=12
